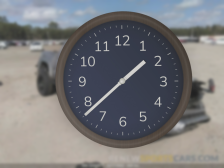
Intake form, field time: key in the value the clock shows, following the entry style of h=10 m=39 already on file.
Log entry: h=1 m=38
